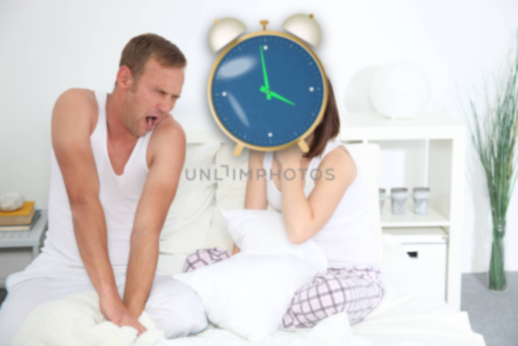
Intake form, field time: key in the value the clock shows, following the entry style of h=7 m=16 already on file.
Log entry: h=3 m=59
